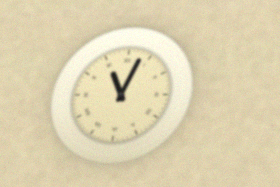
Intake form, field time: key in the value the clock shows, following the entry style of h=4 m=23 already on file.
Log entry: h=11 m=3
